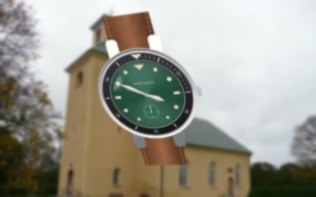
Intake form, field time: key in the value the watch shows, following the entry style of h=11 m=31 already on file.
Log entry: h=3 m=50
